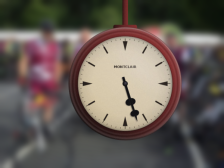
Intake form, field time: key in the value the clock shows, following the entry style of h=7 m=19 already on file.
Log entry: h=5 m=27
